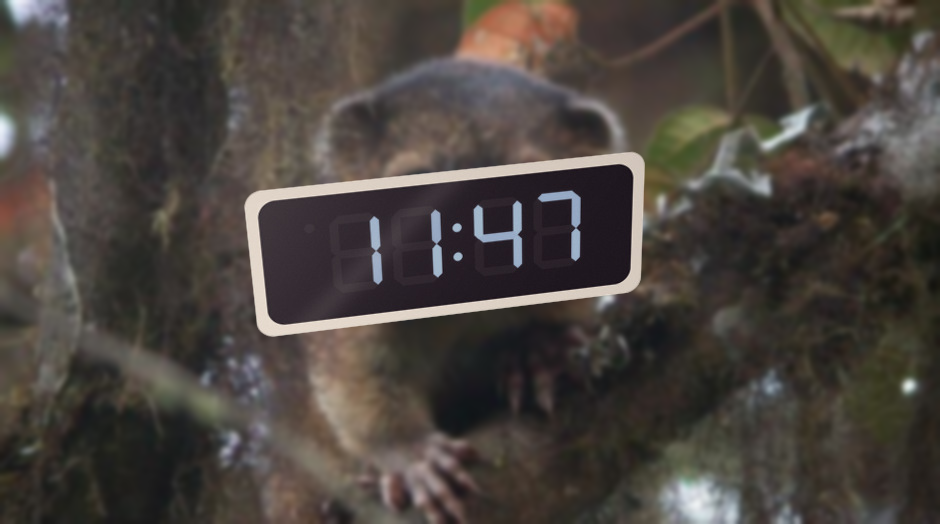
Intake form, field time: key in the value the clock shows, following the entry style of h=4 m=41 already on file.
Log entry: h=11 m=47
